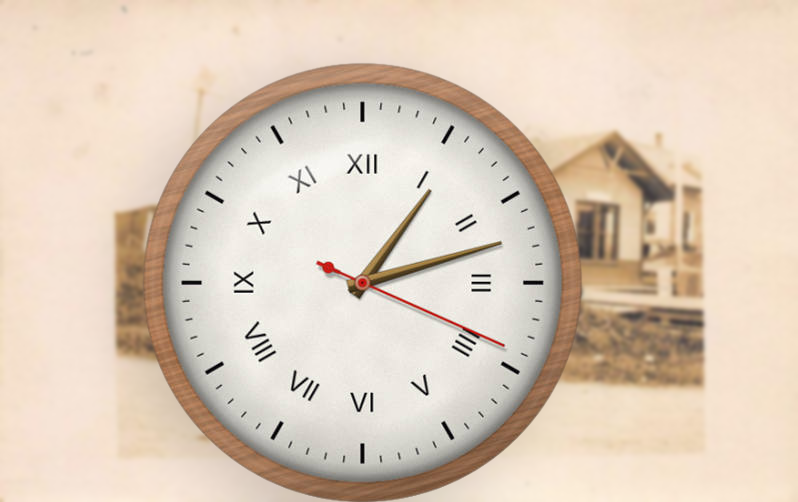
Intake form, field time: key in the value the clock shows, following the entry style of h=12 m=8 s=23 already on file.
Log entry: h=1 m=12 s=19
